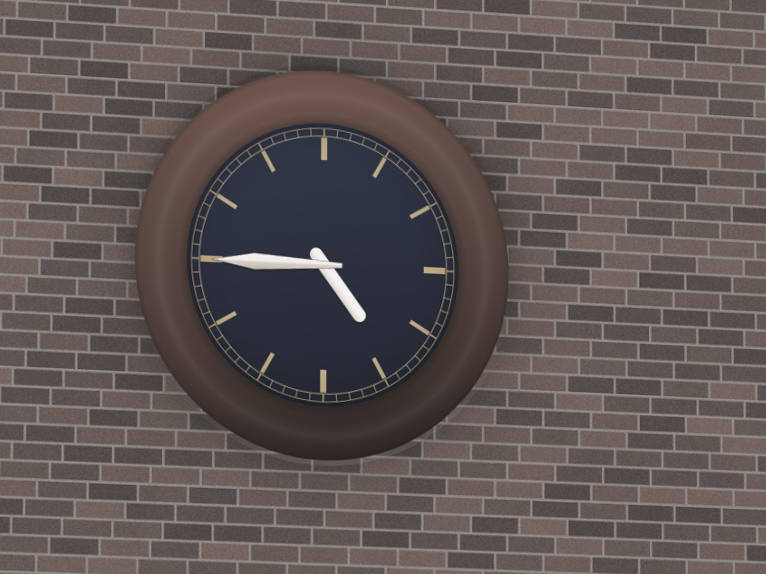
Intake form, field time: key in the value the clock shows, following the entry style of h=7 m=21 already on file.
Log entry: h=4 m=45
